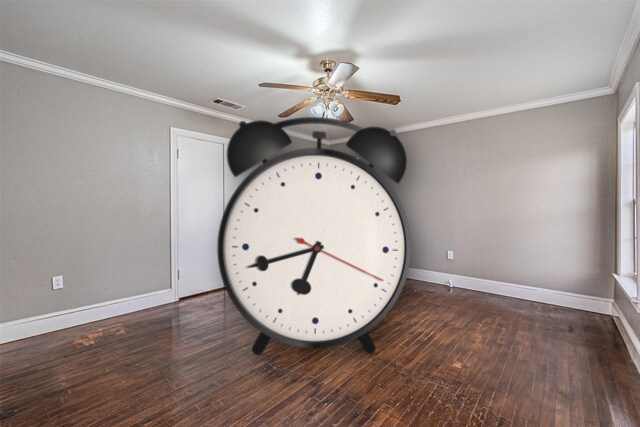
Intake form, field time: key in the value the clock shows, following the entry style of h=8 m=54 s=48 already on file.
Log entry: h=6 m=42 s=19
